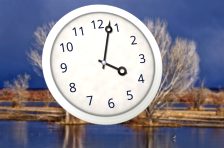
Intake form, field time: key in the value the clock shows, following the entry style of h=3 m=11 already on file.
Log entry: h=4 m=3
